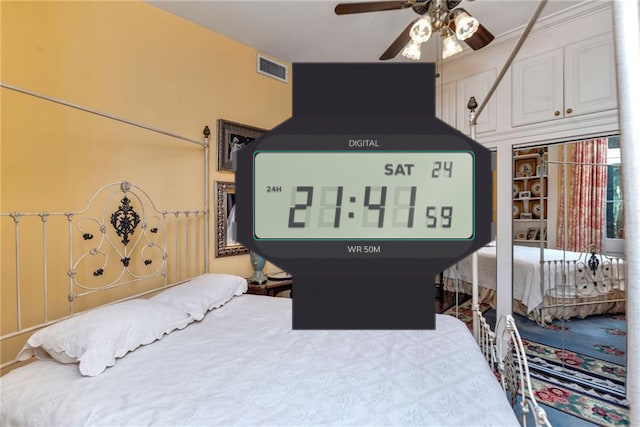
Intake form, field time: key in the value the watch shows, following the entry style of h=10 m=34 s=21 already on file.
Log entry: h=21 m=41 s=59
